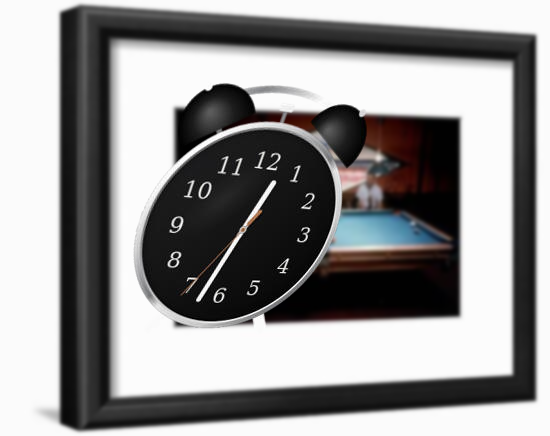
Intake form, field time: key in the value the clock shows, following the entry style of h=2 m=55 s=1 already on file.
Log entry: h=12 m=32 s=35
